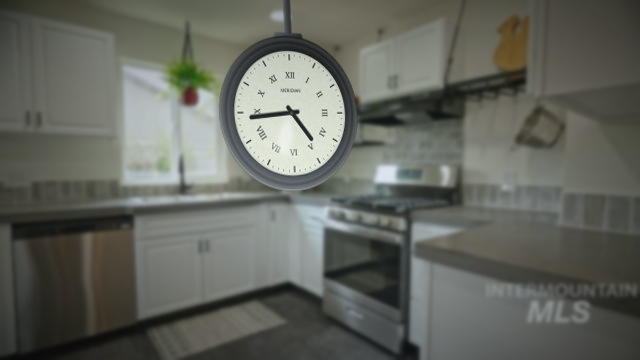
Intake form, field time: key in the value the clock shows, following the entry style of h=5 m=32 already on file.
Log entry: h=4 m=44
